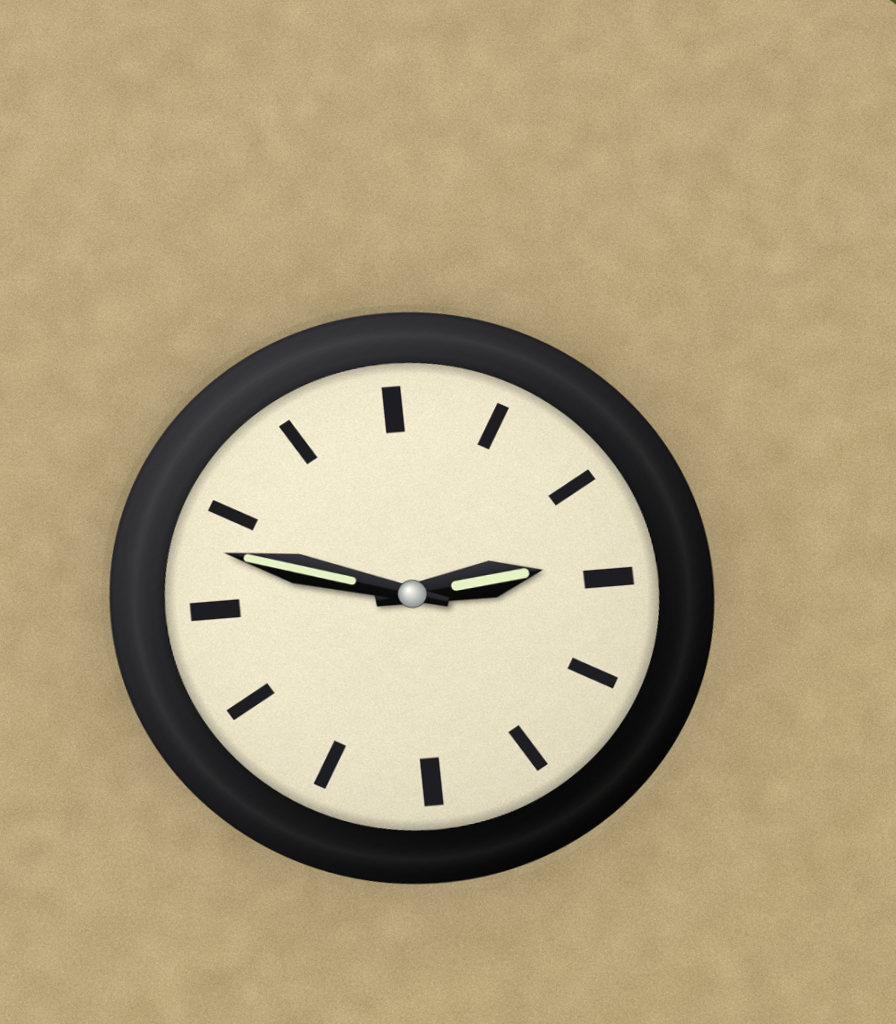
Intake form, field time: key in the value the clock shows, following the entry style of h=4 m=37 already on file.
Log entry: h=2 m=48
